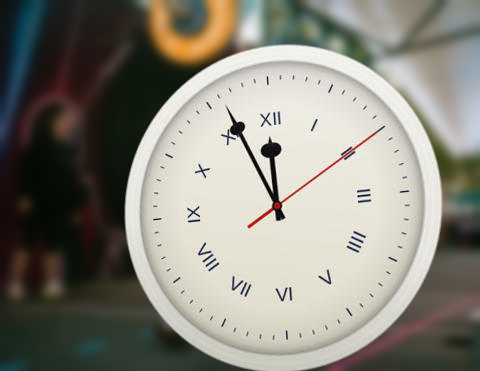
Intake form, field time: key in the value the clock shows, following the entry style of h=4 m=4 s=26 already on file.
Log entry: h=11 m=56 s=10
